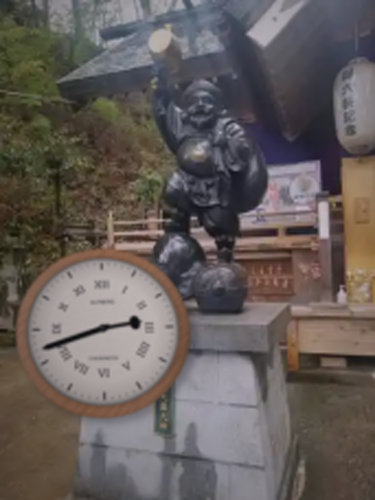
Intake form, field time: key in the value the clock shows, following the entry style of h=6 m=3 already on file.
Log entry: h=2 m=42
